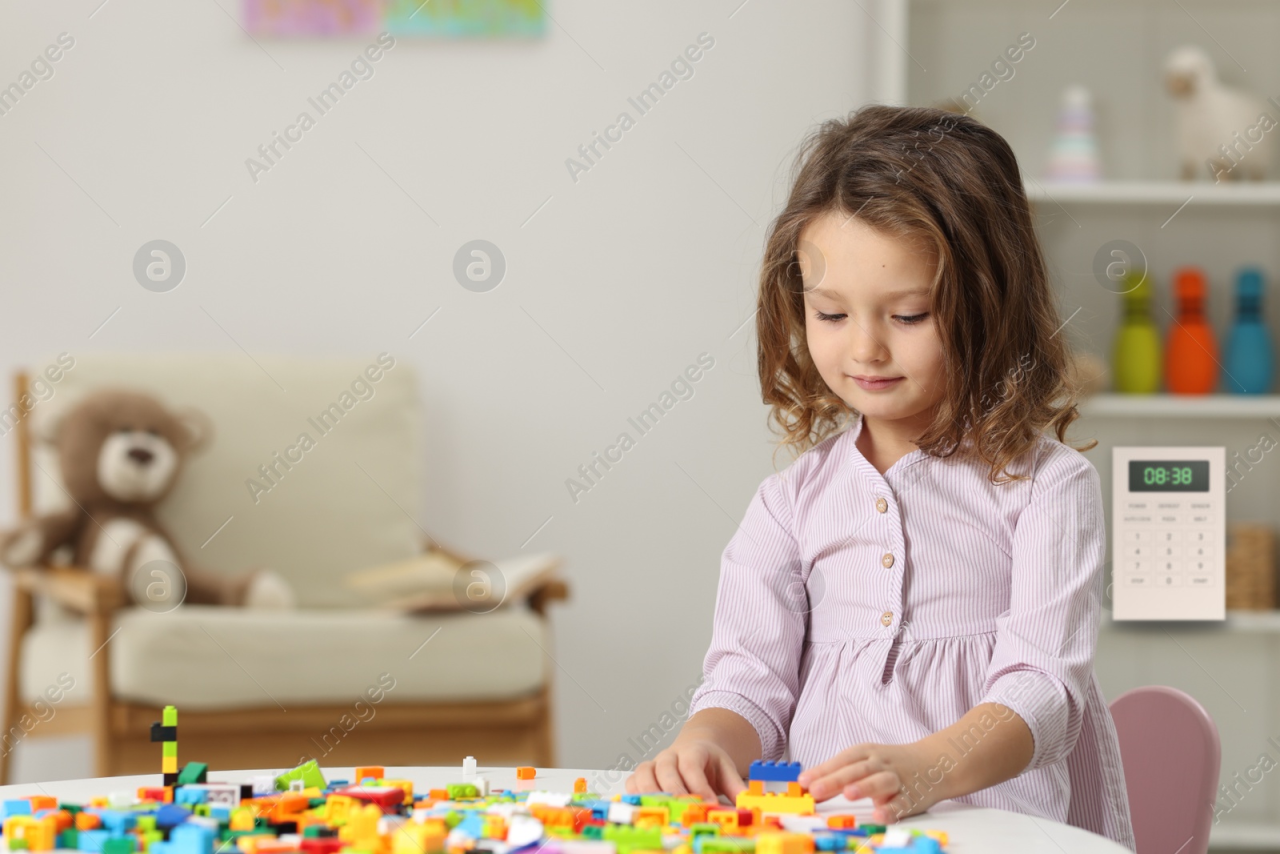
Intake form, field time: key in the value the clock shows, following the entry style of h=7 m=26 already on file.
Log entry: h=8 m=38
